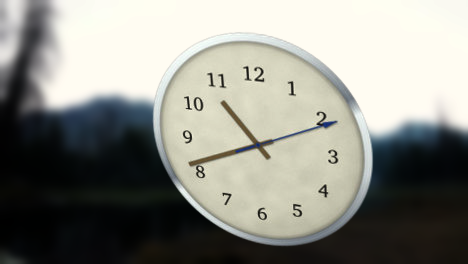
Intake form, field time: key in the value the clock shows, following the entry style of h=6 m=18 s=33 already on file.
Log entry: h=10 m=41 s=11
